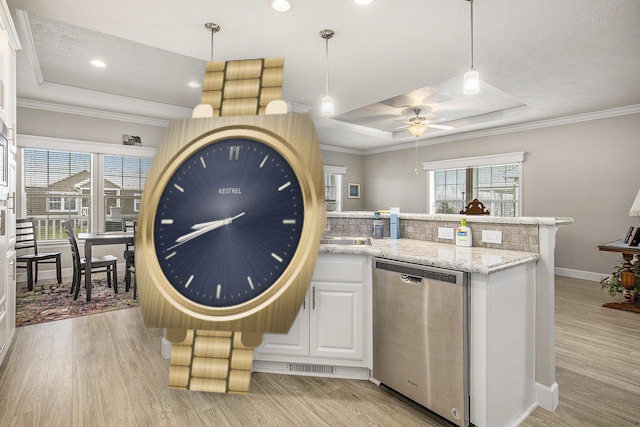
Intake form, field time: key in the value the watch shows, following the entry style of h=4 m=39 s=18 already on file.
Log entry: h=8 m=41 s=41
